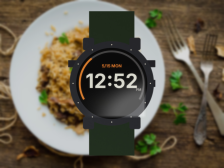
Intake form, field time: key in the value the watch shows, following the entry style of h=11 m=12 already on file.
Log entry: h=12 m=52
